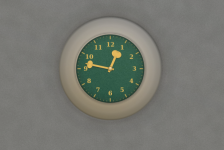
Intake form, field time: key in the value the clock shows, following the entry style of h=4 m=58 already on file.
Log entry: h=12 m=47
